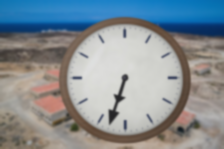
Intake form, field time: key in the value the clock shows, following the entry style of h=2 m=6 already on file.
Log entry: h=6 m=33
